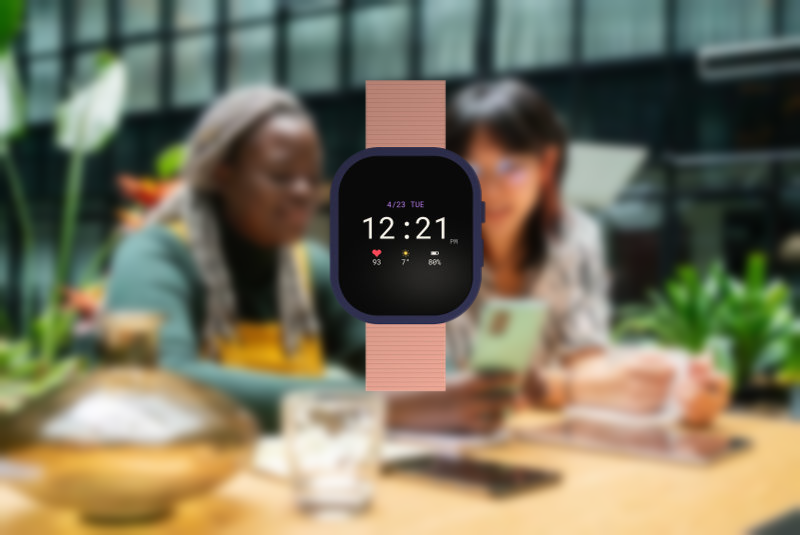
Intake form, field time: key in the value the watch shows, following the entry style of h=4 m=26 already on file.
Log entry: h=12 m=21
